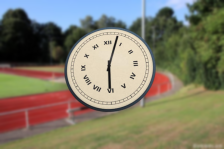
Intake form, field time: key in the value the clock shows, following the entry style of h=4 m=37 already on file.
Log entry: h=6 m=3
